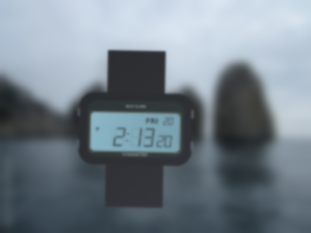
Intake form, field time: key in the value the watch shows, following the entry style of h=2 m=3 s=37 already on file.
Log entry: h=2 m=13 s=20
